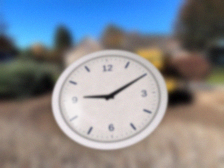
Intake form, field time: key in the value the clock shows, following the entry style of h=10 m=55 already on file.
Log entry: h=9 m=10
